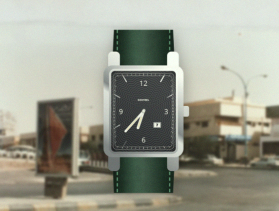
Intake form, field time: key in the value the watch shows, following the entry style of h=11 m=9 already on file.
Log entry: h=6 m=37
